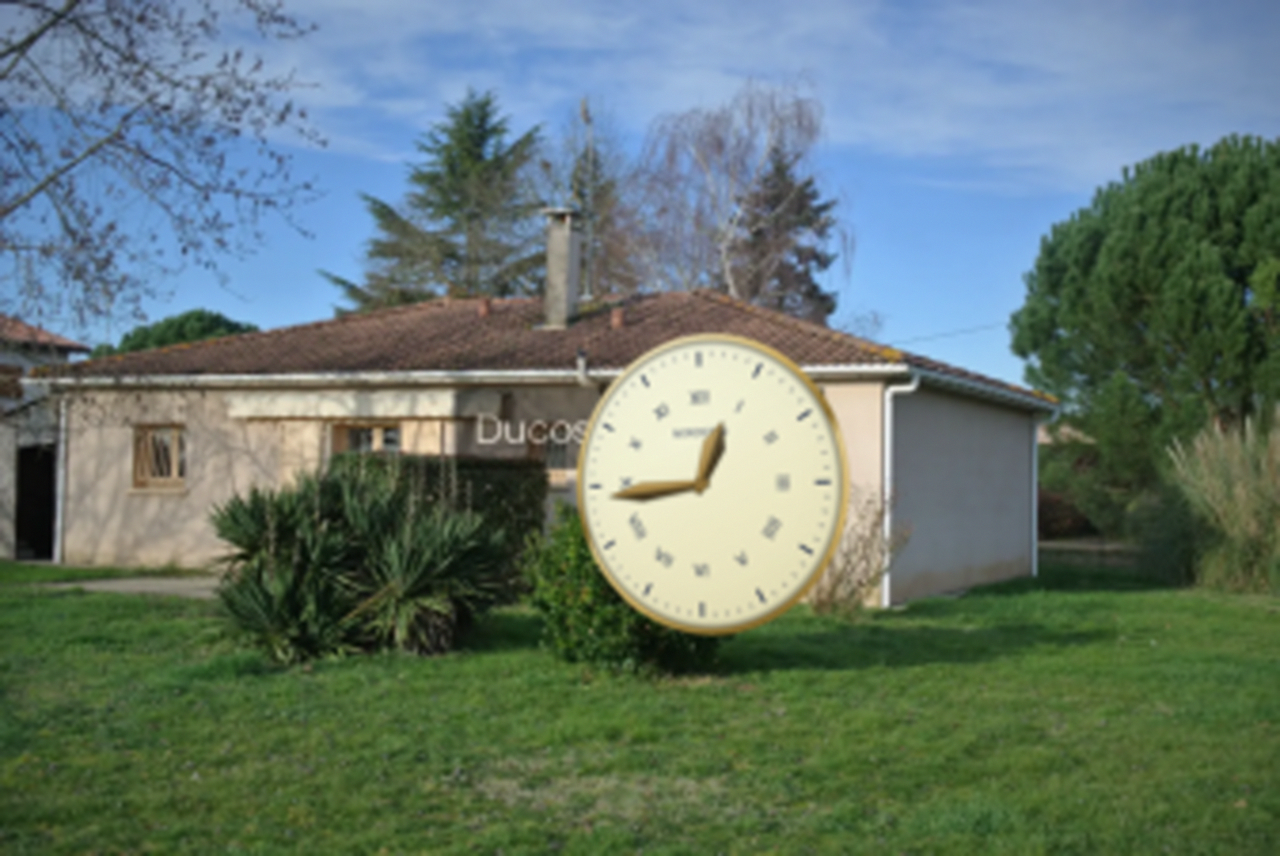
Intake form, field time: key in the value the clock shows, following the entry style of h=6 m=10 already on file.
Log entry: h=12 m=44
